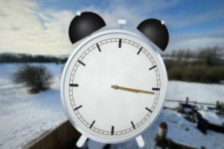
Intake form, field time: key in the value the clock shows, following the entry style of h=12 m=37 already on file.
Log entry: h=3 m=16
